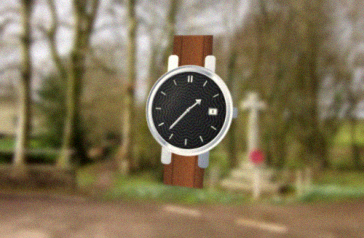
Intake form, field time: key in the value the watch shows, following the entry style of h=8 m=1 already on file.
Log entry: h=1 m=37
